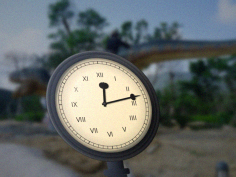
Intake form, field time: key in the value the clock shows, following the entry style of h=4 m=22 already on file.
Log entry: h=12 m=13
